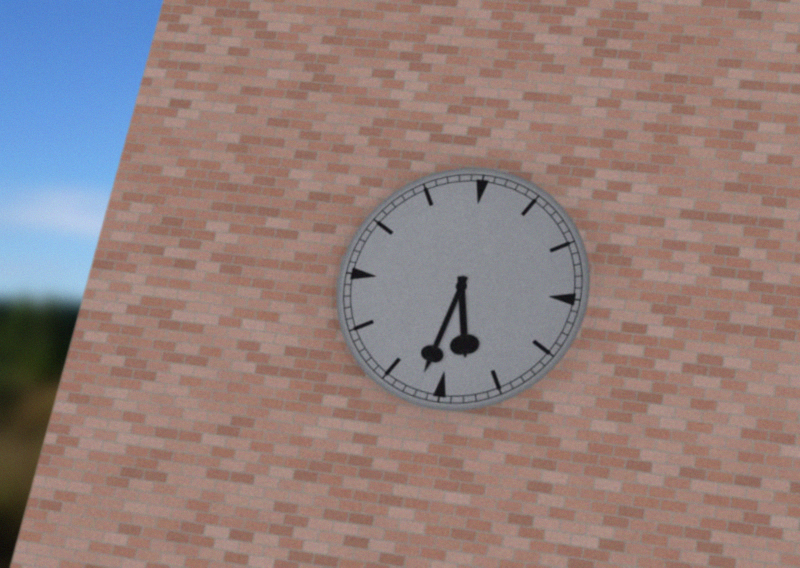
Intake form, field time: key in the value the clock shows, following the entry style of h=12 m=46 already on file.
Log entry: h=5 m=32
